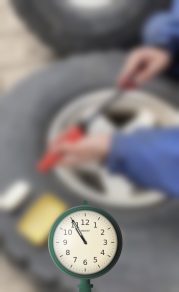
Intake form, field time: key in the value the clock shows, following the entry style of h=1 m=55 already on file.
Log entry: h=10 m=55
